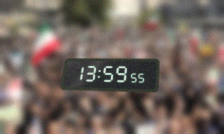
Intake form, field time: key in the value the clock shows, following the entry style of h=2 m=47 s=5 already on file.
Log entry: h=13 m=59 s=55
